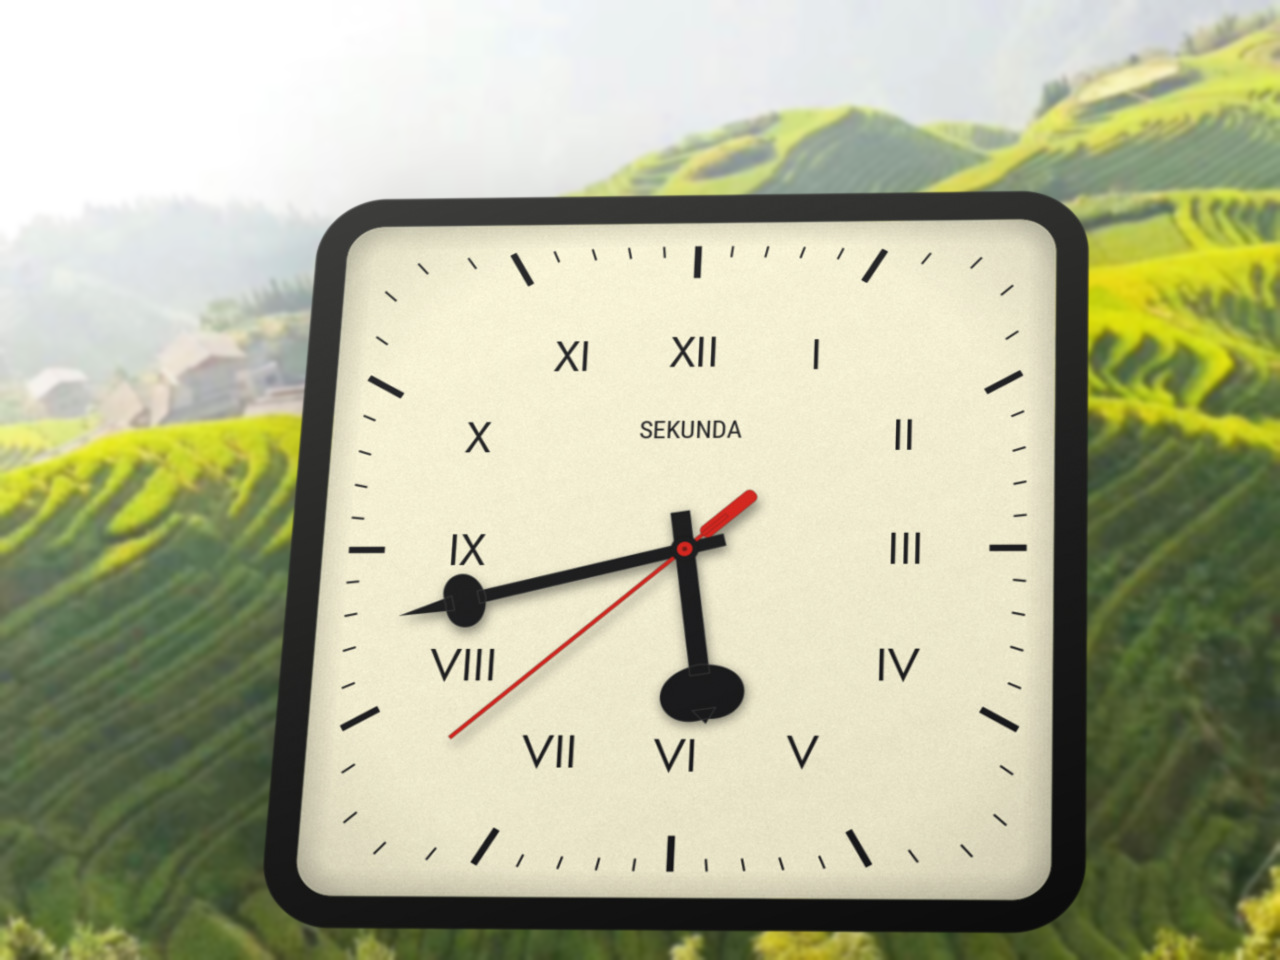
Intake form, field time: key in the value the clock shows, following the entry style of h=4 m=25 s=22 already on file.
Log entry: h=5 m=42 s=38
